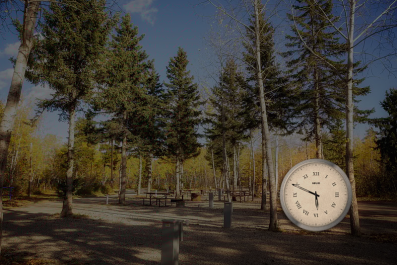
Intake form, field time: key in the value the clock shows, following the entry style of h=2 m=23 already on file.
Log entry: h=5 m=49
